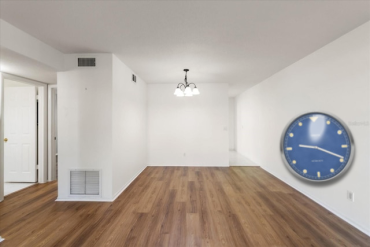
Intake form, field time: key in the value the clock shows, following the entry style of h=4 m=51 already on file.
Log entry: h=9 m=19
